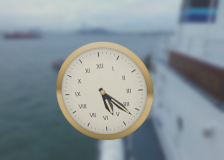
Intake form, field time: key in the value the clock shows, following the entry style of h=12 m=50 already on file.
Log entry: h=5 m=22
